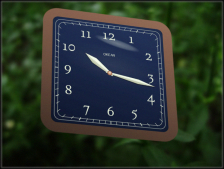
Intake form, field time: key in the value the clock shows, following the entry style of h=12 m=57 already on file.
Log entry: h=10 m=17
